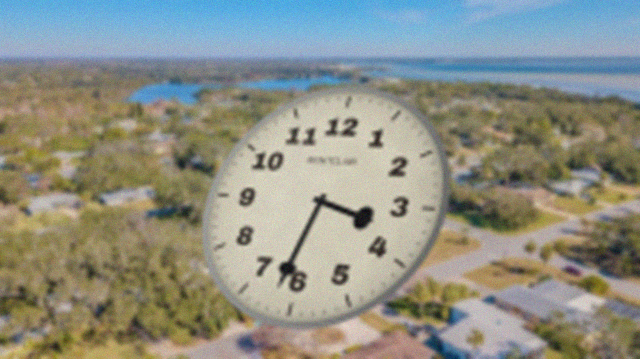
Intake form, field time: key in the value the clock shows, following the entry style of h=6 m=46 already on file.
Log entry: h=3 m=32
